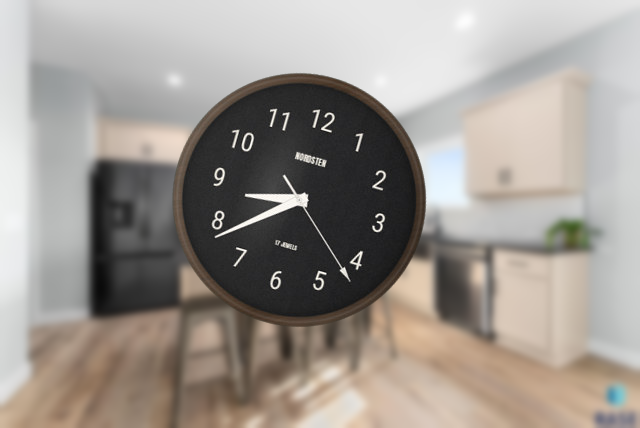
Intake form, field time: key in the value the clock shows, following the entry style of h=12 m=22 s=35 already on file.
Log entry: h=8 m=38 s=22
